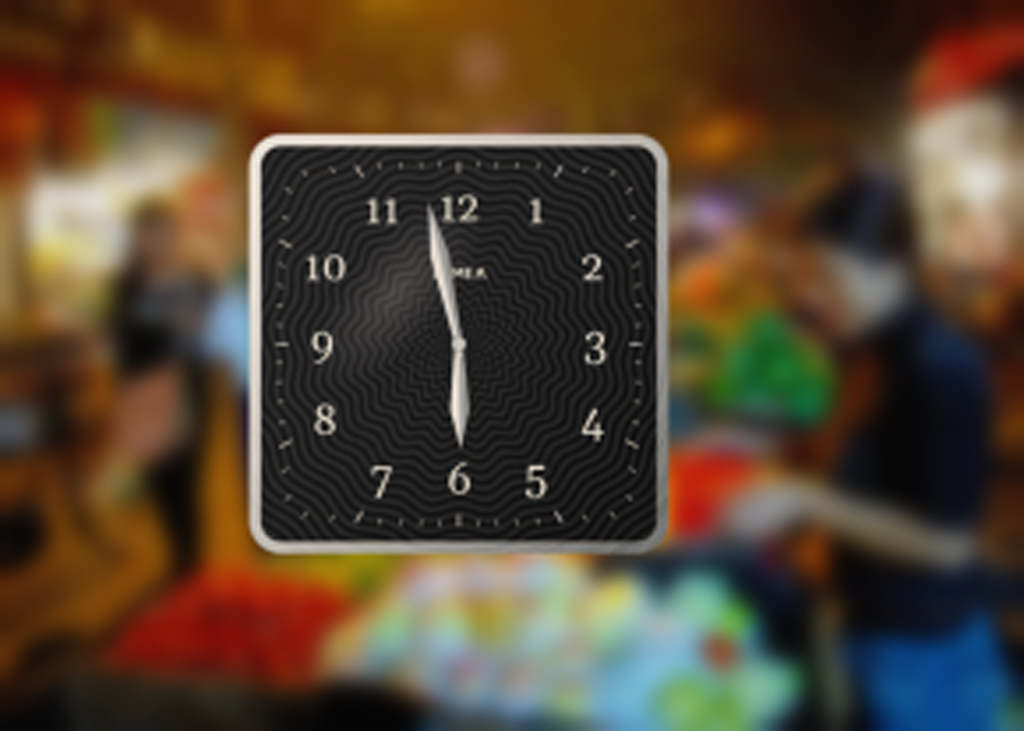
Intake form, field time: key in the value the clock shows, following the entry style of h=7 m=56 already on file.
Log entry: h=5 m=58
